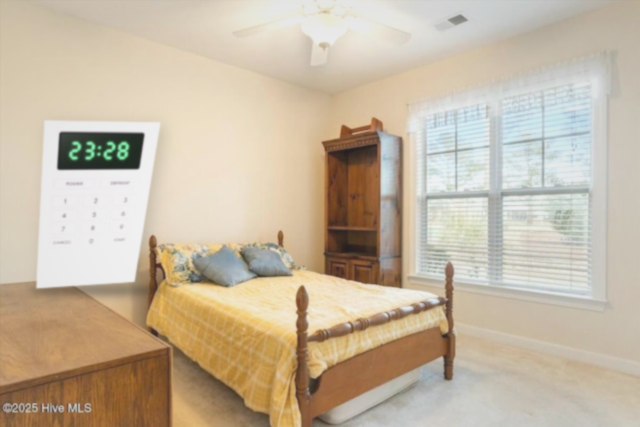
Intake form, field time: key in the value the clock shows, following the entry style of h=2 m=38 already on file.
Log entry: h=23 m=28
